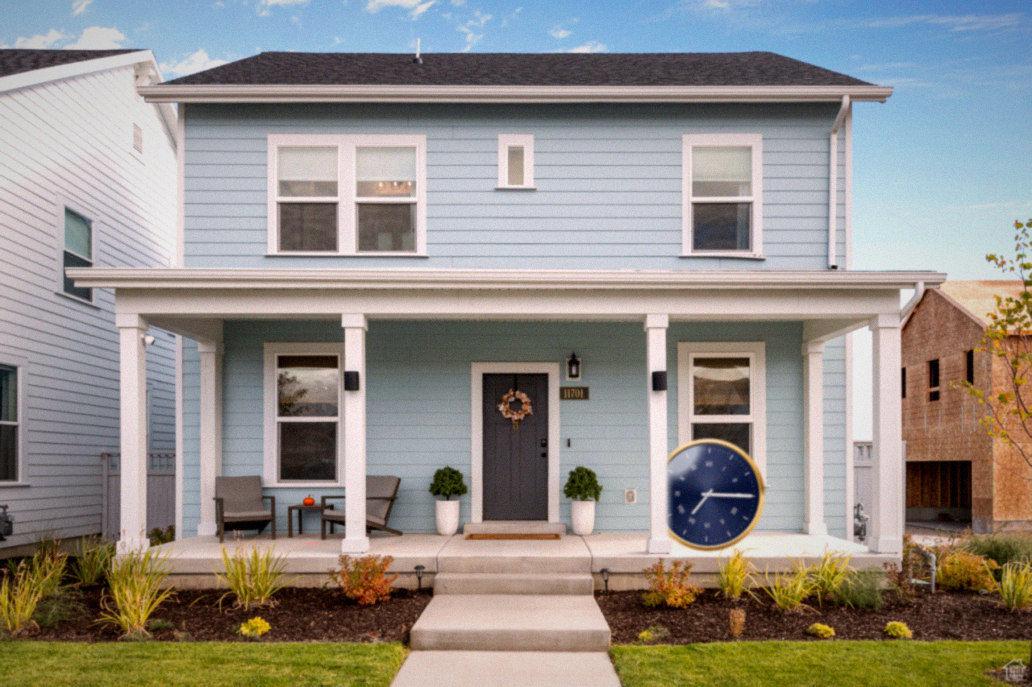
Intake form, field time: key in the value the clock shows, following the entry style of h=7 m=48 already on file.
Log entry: h=7 m=15
